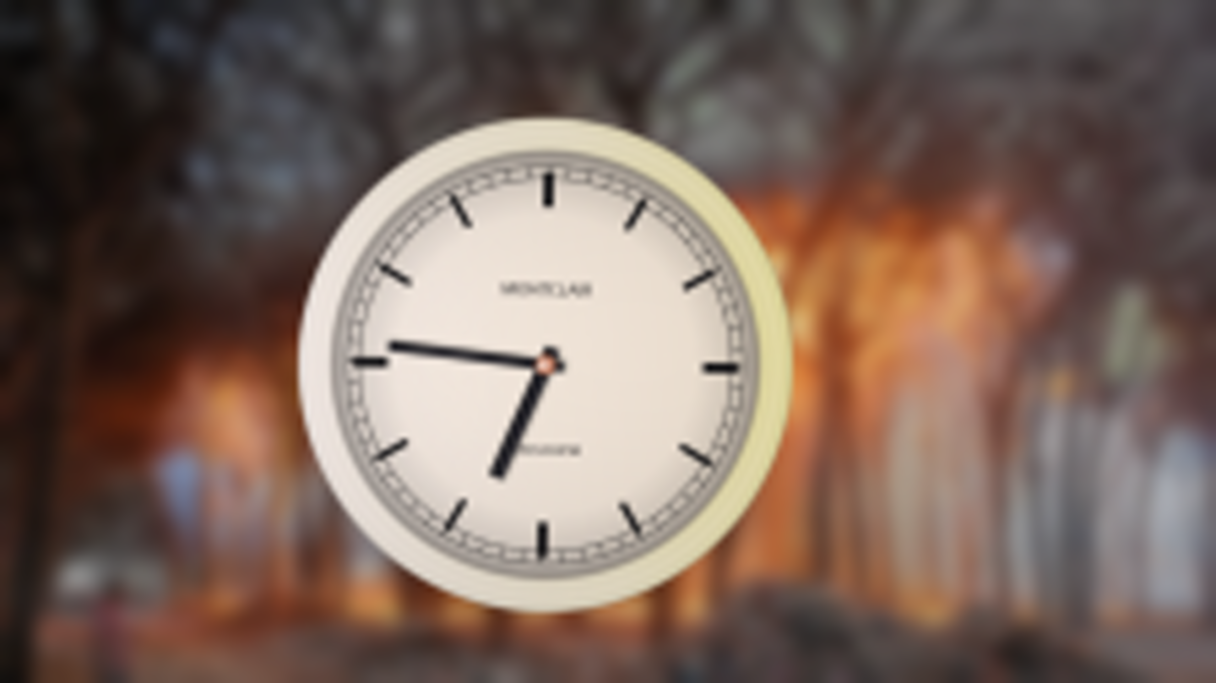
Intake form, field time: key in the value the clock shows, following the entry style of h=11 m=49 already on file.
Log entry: h=6 m=46
